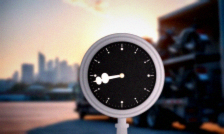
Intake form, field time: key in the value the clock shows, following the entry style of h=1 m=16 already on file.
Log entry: h=8 m=43
